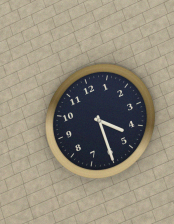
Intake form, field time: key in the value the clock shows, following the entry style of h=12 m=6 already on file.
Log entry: h=4 m=30
